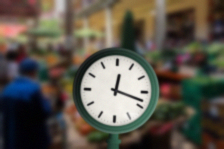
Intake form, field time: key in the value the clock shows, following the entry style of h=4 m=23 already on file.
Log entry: h=12 m=18
